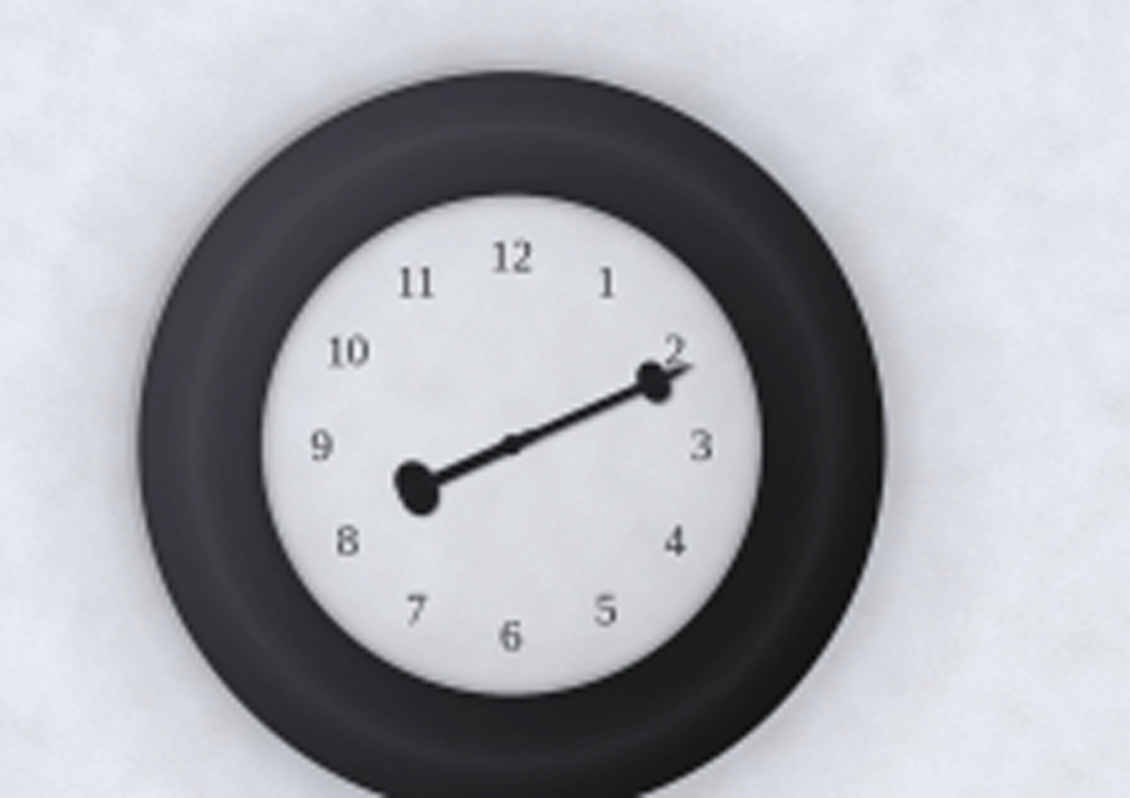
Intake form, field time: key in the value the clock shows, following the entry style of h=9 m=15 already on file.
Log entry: h=8 m=11
